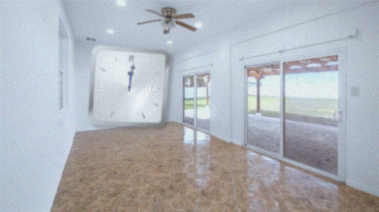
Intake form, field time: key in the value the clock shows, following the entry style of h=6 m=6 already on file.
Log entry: h=12 m=1
